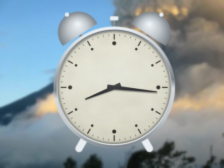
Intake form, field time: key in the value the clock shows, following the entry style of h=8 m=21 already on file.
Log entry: h=8 m=16
